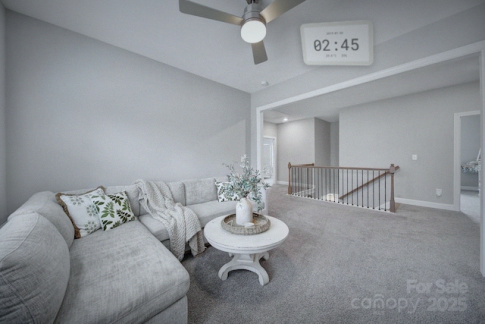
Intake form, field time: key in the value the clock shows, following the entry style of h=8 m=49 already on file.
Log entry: h=2 m=45
